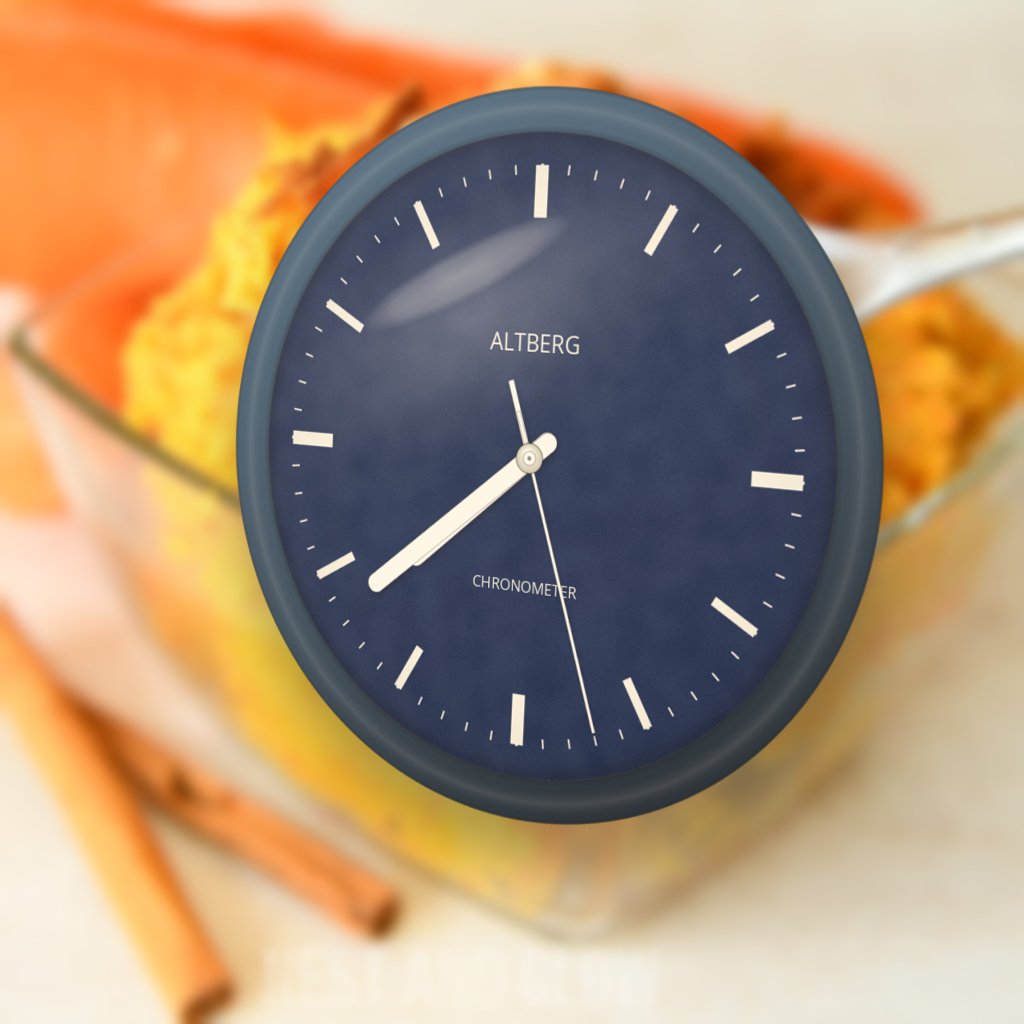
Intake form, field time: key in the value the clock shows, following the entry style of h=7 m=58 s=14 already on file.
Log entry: h=7 m=38 s=27
